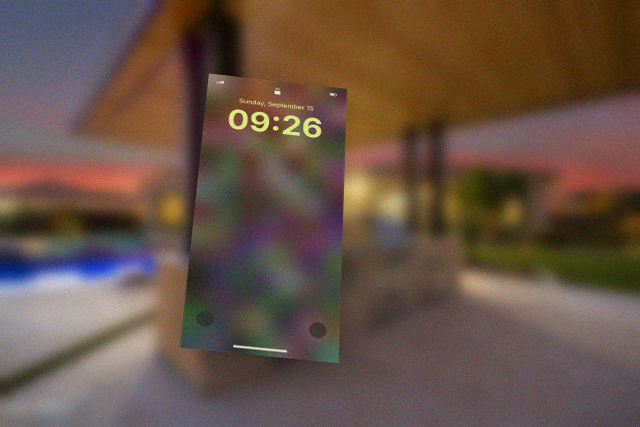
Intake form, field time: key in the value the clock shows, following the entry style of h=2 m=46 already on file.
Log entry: h=9 m=26
